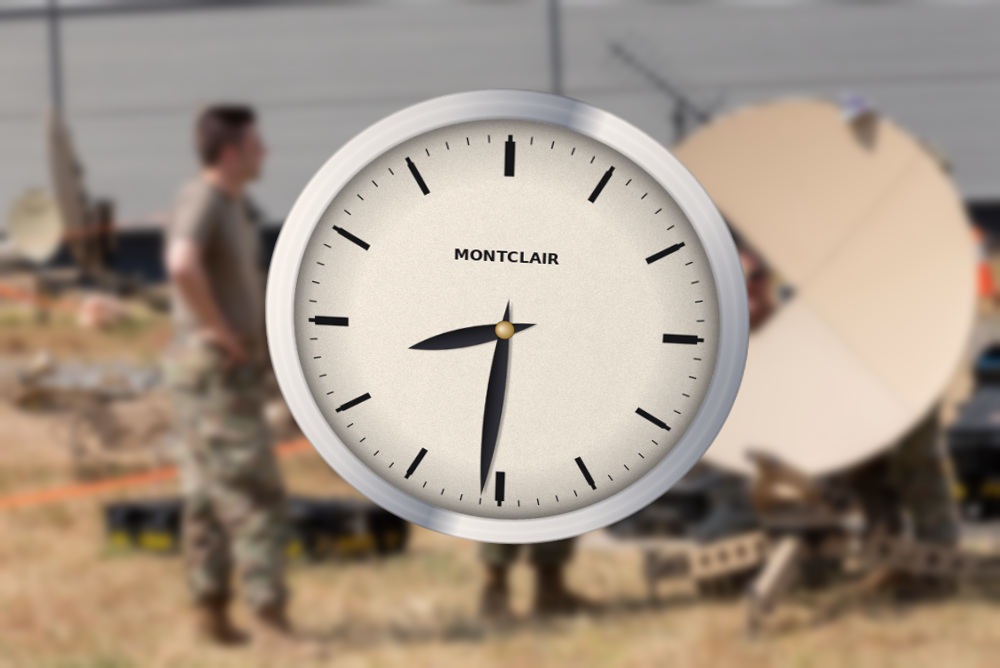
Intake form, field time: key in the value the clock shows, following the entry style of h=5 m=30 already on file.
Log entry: h=8 m=31
